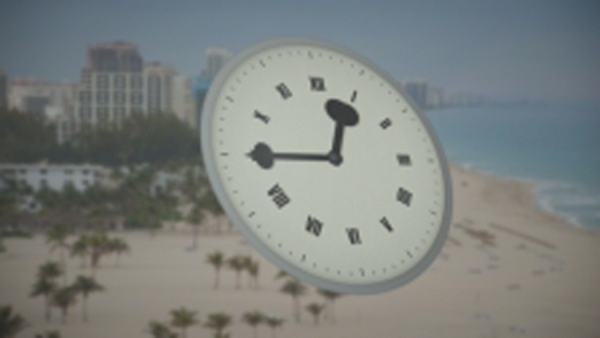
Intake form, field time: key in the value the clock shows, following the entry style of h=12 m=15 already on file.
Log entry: h=12 m=45
